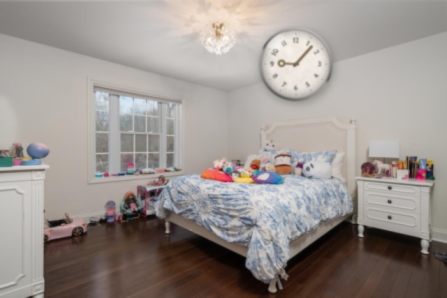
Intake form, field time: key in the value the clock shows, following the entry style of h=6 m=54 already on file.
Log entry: h=9 m=7
